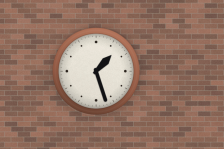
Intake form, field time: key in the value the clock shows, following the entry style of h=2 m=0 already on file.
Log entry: h=1 m=27
